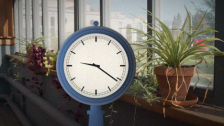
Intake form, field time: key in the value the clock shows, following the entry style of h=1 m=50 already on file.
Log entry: h=9 m=21
